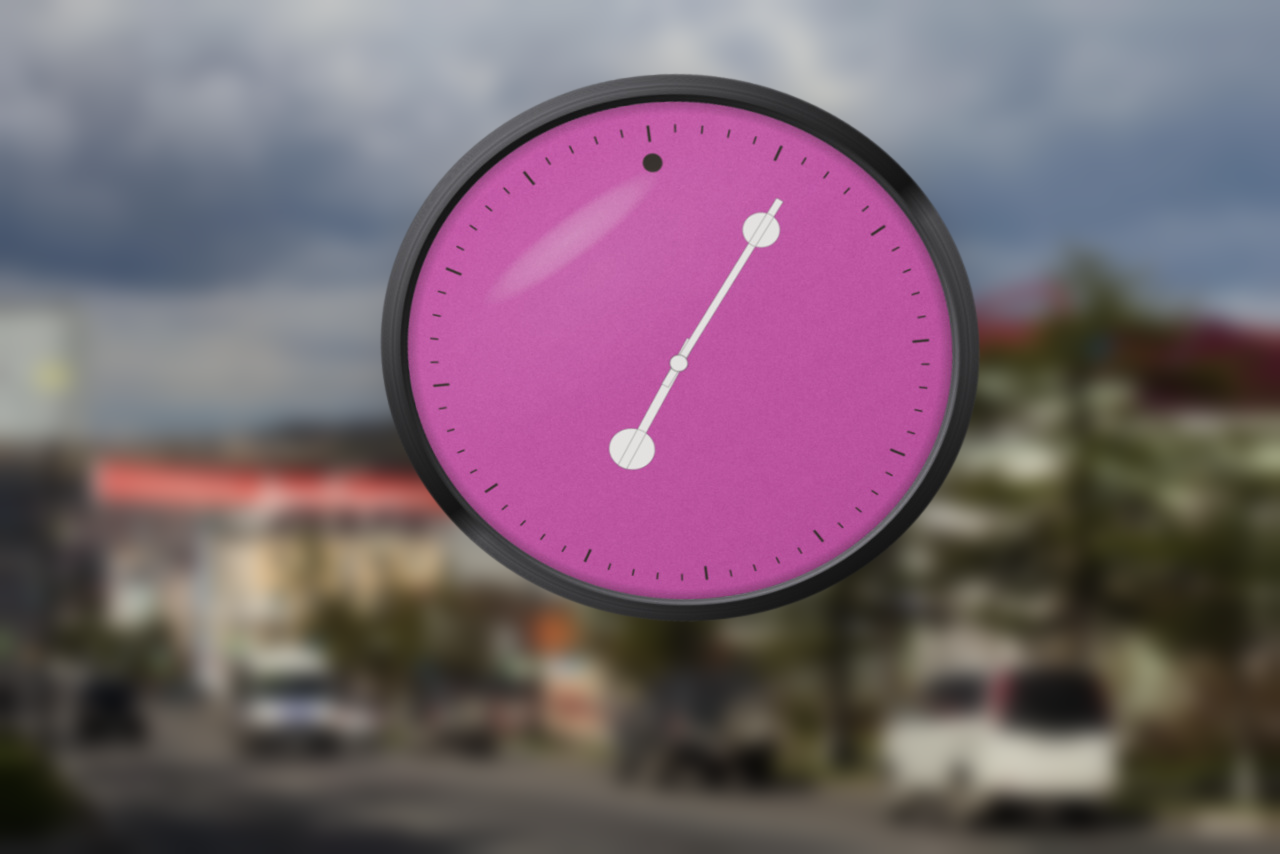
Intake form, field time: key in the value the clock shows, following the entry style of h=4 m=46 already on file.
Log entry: h=7 m=6
